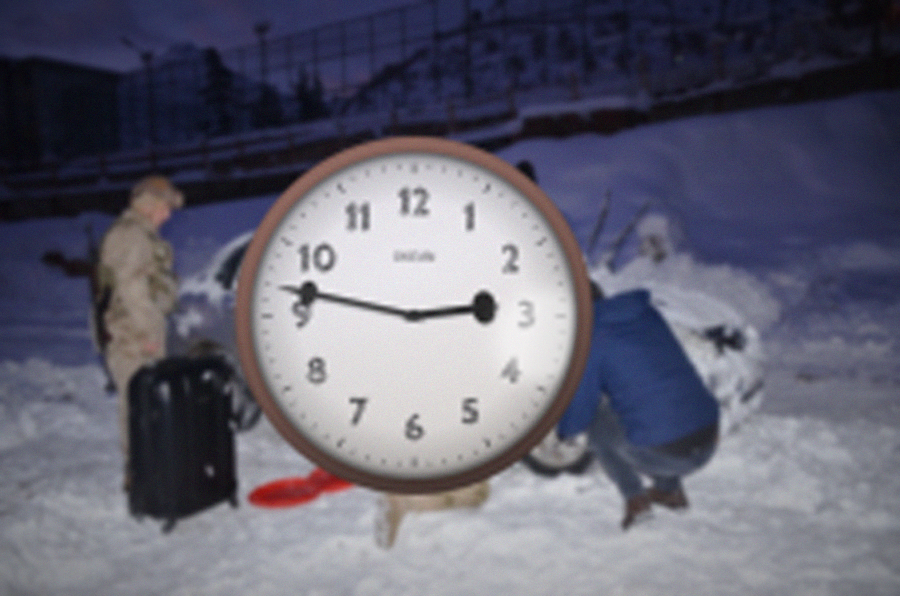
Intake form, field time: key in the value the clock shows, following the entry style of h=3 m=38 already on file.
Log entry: h=2 m=47
